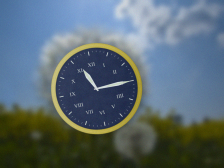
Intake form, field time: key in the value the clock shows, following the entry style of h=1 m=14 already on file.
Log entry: h=11 m=15
